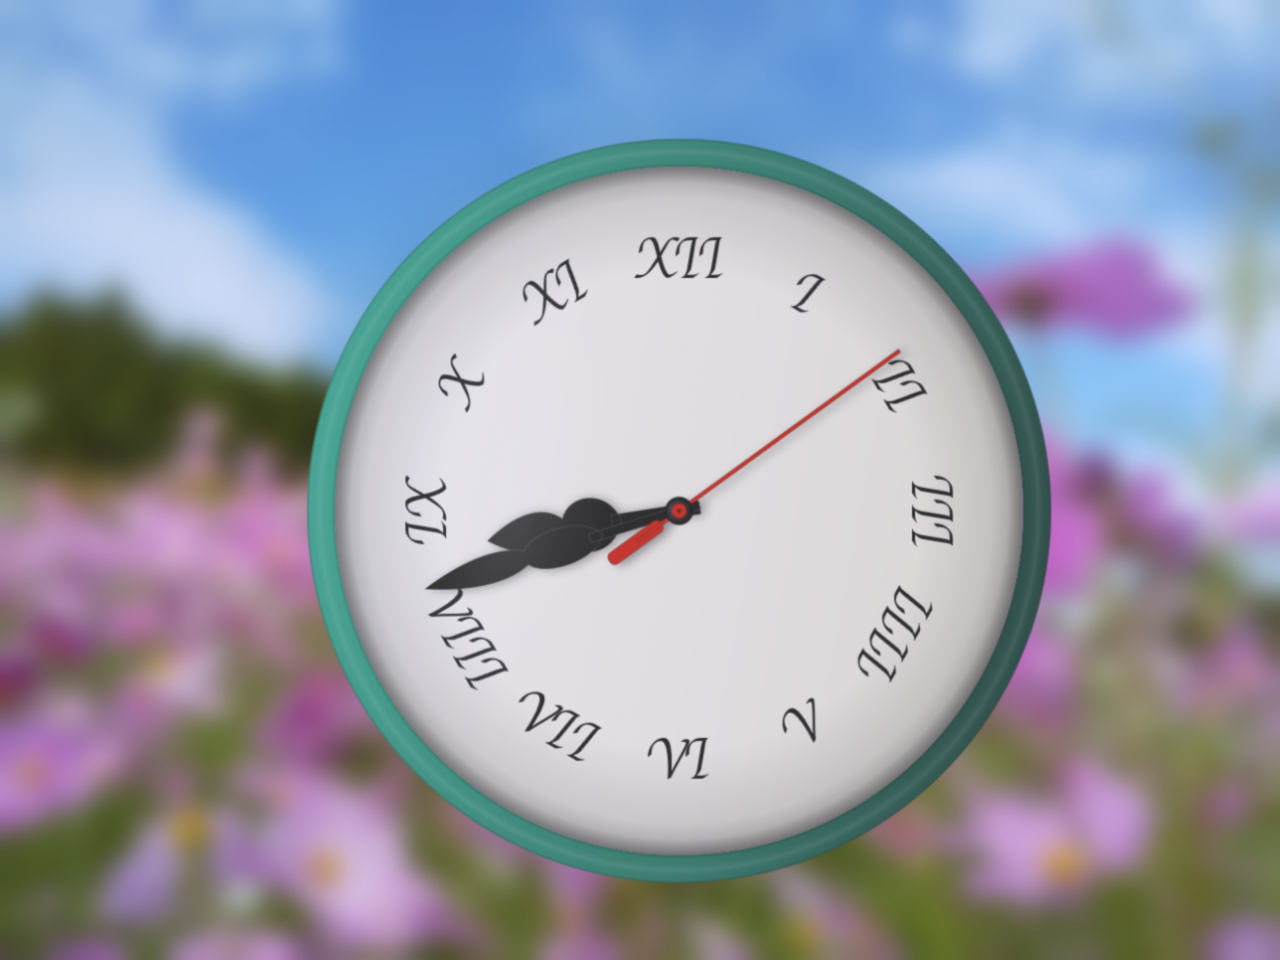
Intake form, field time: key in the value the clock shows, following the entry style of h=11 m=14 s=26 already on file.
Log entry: h=8 m=42 s=9
